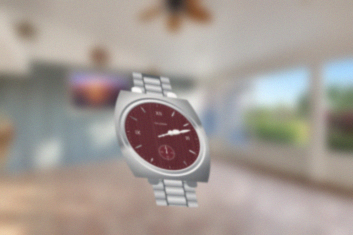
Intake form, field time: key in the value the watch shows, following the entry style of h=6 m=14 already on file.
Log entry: h=2 m=12
